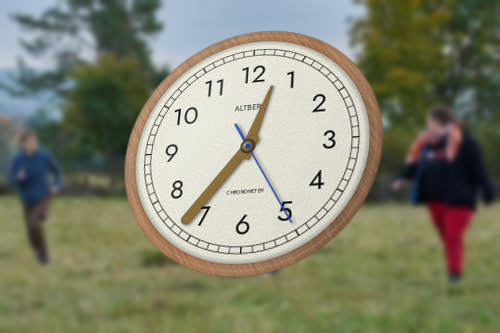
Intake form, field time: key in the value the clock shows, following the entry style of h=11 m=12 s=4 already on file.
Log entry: h=12 m=36 s=25
